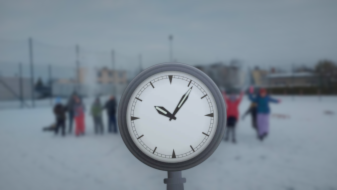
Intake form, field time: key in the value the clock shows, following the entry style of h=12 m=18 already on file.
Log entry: h=10 m=6
